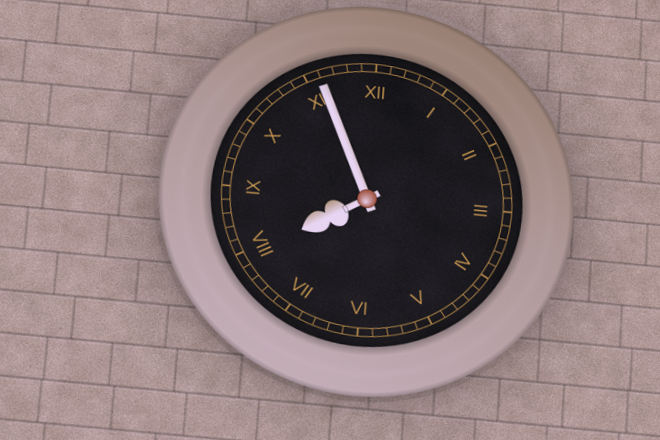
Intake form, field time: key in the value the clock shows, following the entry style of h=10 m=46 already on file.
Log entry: h=7 m=56
